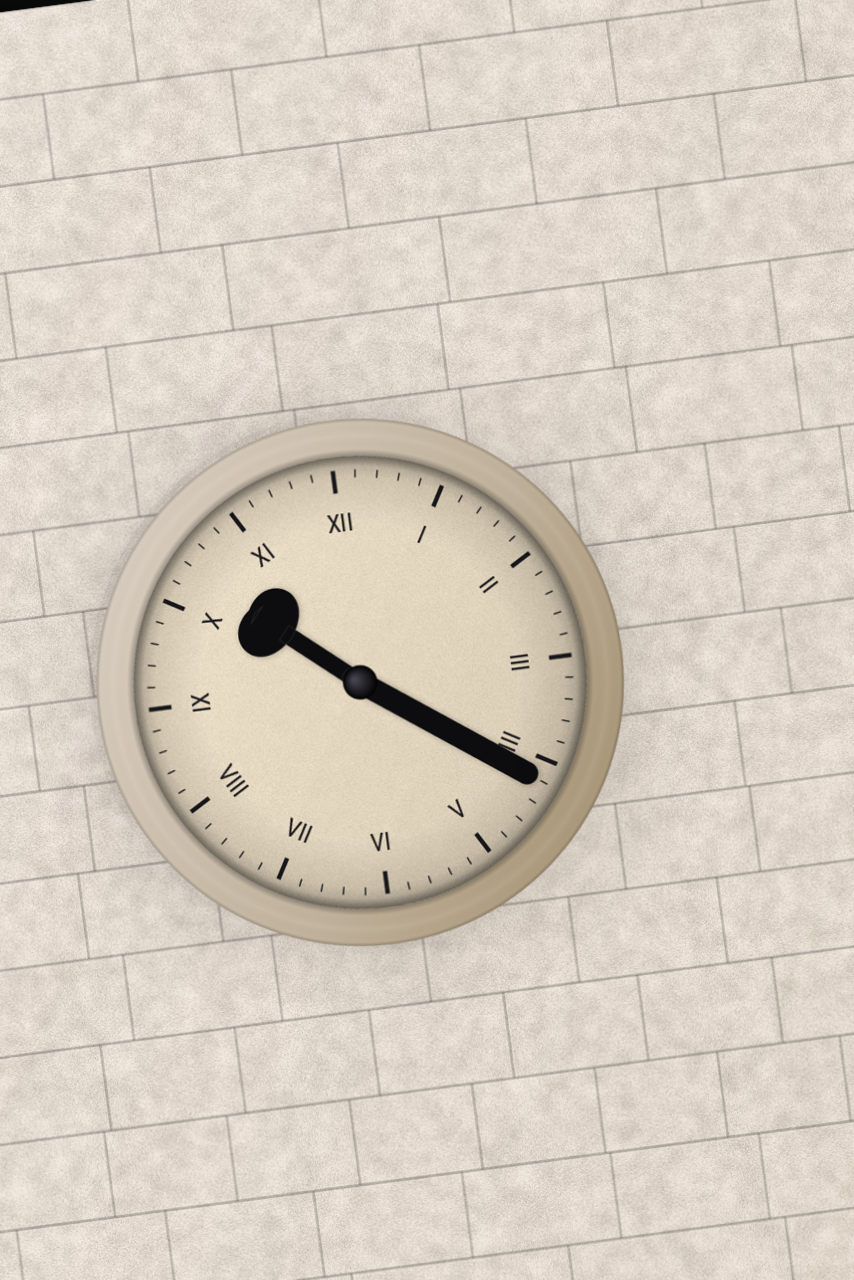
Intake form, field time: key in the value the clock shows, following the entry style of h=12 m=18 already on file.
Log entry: h=10 m=21
